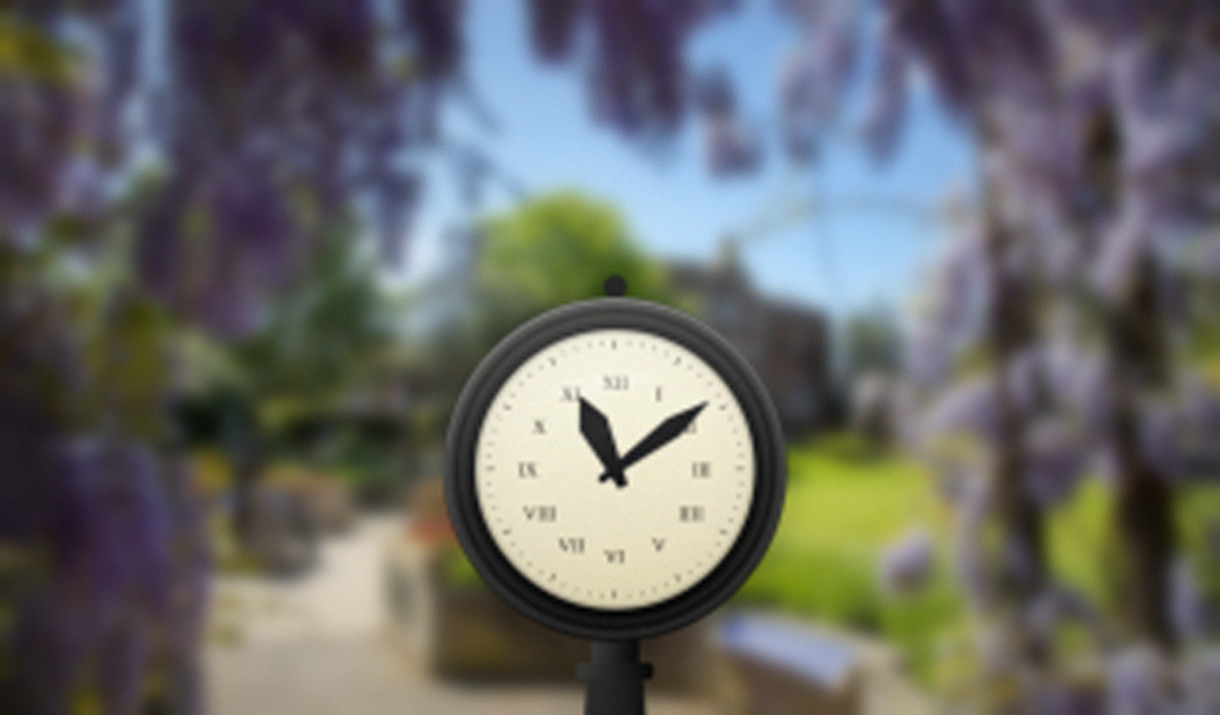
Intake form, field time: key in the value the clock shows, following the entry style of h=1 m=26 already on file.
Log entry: h=11 m=9
